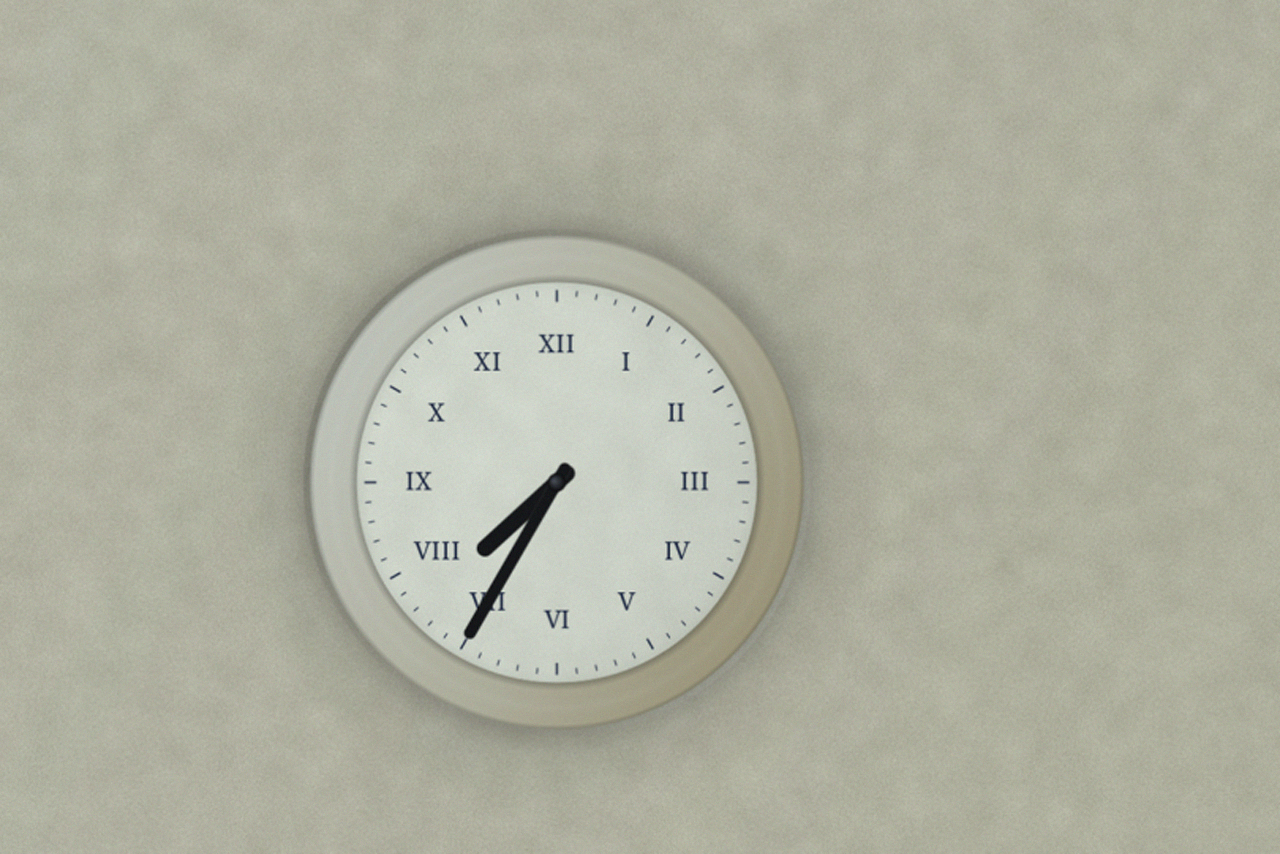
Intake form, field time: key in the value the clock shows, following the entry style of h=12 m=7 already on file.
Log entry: h=7 m=35
